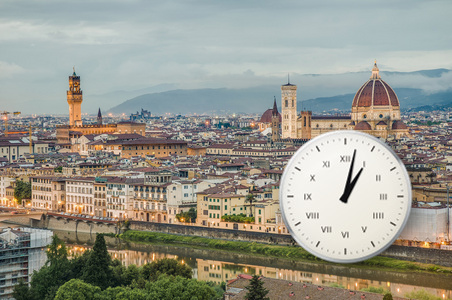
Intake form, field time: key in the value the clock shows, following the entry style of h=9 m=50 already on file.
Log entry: h=1 m=2
